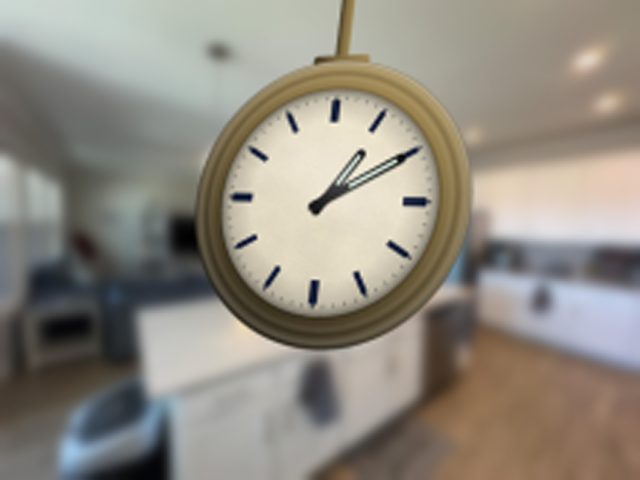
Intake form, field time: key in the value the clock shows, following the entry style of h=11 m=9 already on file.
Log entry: h=1 m=10
